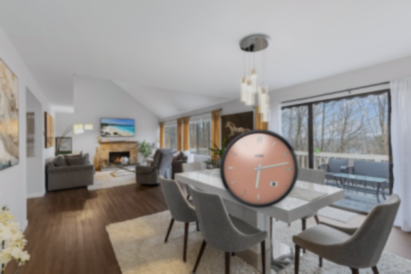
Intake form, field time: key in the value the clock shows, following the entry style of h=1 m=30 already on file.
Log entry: h=6 m=13
